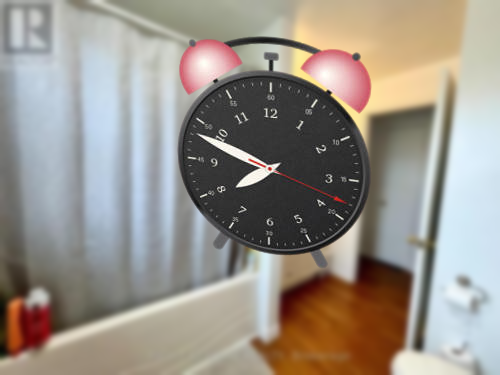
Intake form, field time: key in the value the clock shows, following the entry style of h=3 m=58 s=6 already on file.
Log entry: h=7 m=48 s=18
